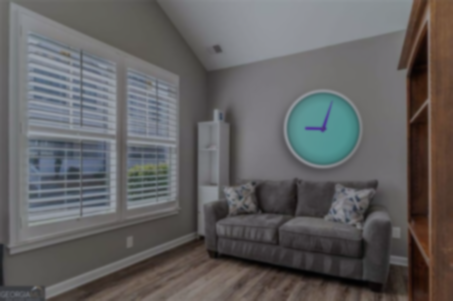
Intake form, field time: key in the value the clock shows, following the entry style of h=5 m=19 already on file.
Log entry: h=9 m=3
